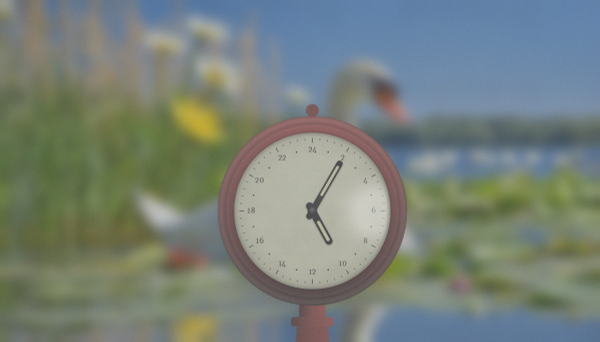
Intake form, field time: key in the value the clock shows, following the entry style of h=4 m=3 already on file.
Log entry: h=10 m=5
